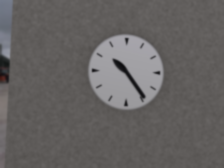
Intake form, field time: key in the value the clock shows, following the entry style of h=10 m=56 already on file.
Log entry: h=10 m=24
